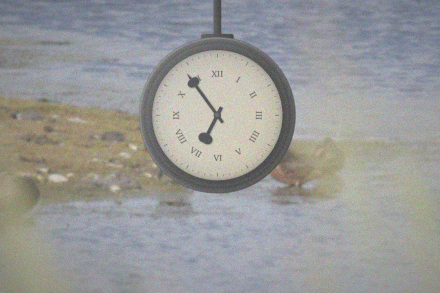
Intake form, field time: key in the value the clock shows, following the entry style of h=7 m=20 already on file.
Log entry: h=6 m=54
